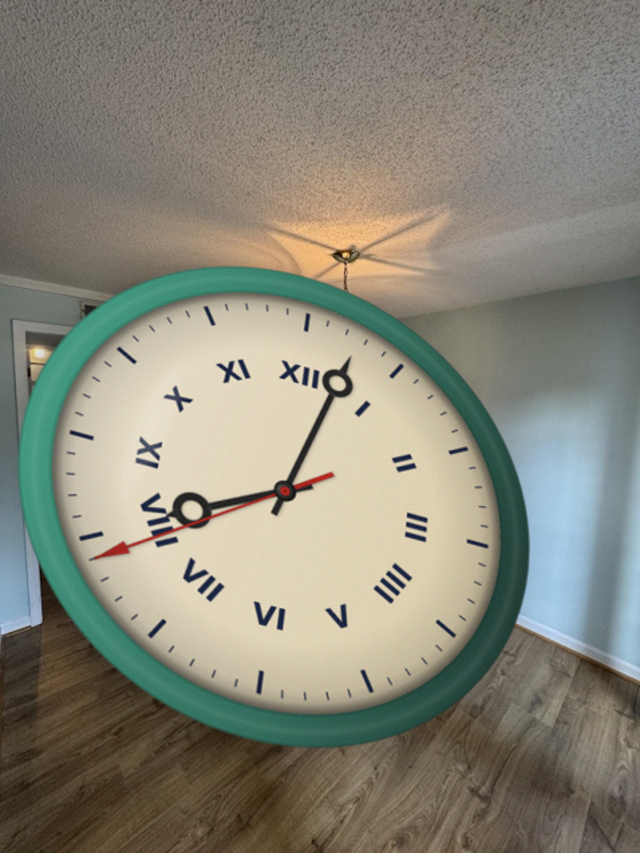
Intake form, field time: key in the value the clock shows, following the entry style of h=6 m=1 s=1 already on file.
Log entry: h=8 m=2 s=39
